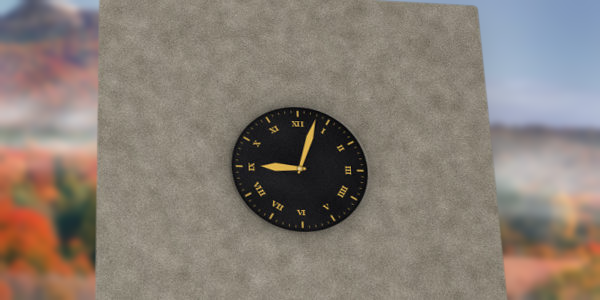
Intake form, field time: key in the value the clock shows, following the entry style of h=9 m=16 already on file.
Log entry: h=9 m=3
